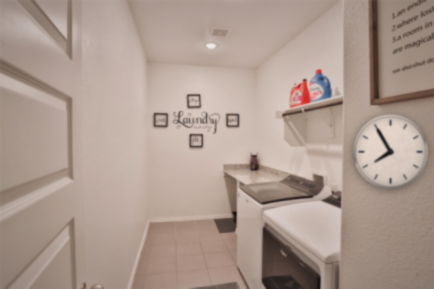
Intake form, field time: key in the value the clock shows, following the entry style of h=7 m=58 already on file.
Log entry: h=7 m=55
